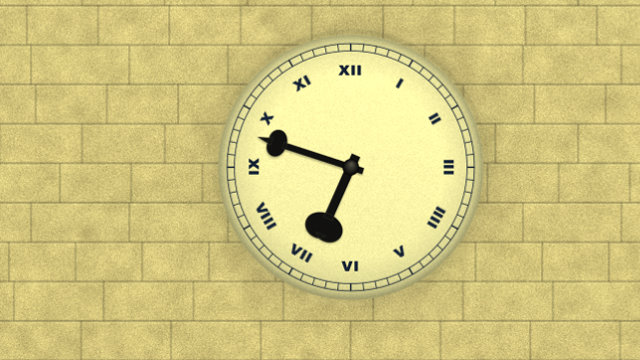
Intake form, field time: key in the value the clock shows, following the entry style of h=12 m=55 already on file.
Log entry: h=6 m=48
